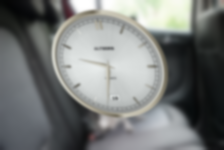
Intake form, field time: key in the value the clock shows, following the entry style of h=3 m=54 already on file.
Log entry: h=9 m=32
